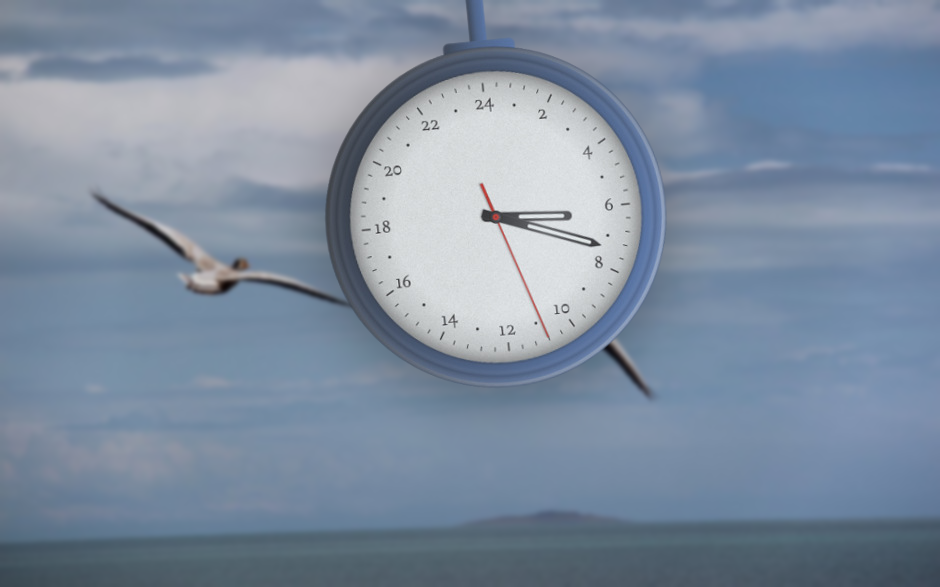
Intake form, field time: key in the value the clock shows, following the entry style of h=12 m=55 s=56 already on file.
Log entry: h=6 m=18 s=27
